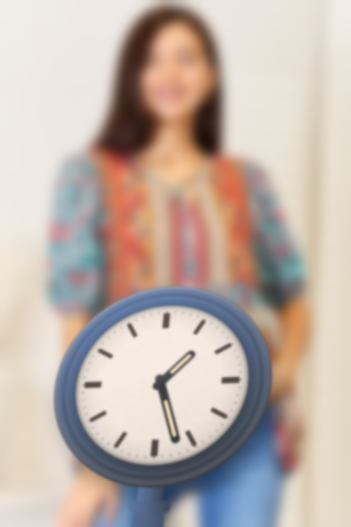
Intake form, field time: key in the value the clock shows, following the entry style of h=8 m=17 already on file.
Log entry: h=1 m=27
